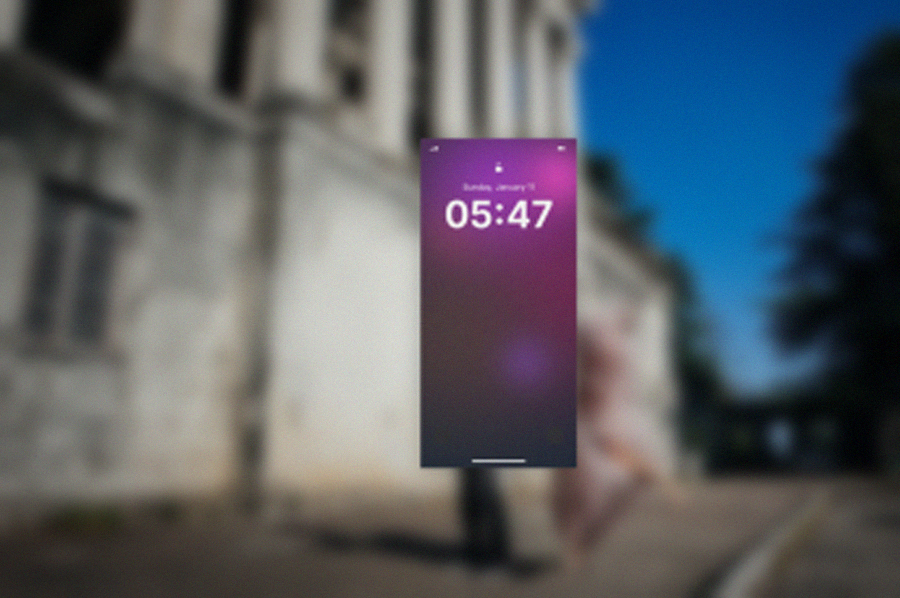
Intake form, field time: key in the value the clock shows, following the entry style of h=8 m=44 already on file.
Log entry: h=5 m=47
